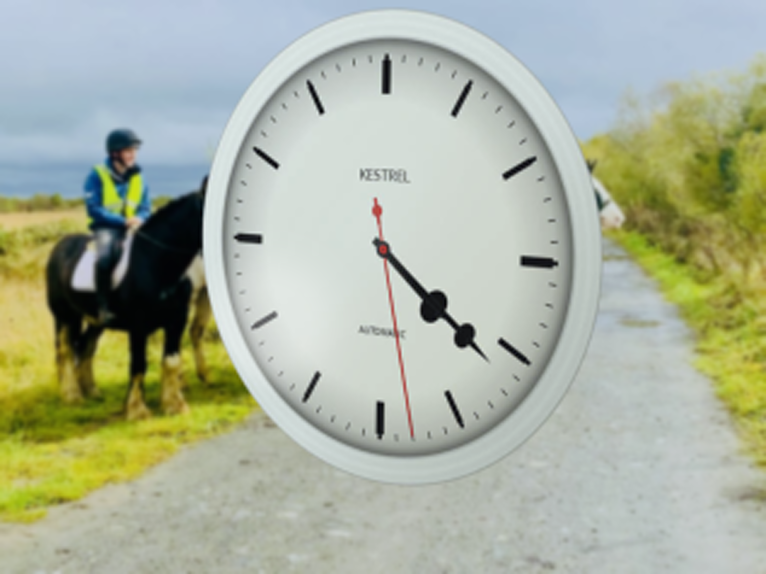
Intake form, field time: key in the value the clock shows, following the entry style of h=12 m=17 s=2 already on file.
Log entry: h=4 m=21 s=28
